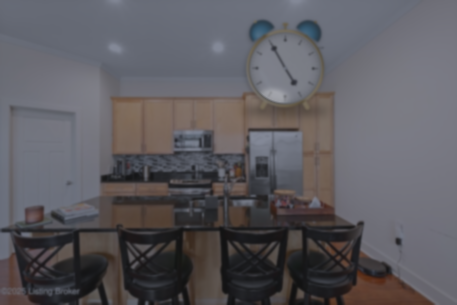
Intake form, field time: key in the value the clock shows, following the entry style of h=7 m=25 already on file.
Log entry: h=4 m=55
